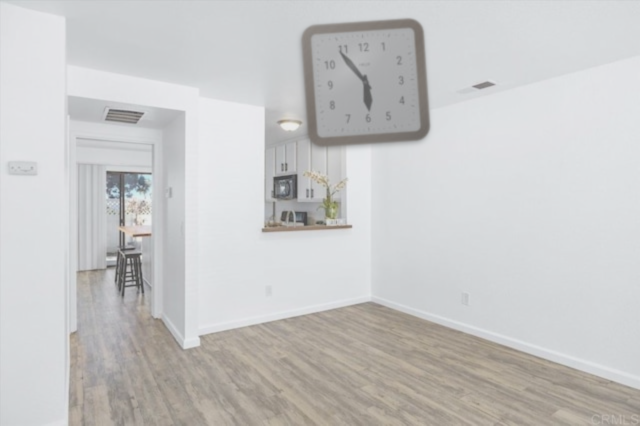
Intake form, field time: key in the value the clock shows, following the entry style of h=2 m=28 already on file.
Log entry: h=5 m=54
